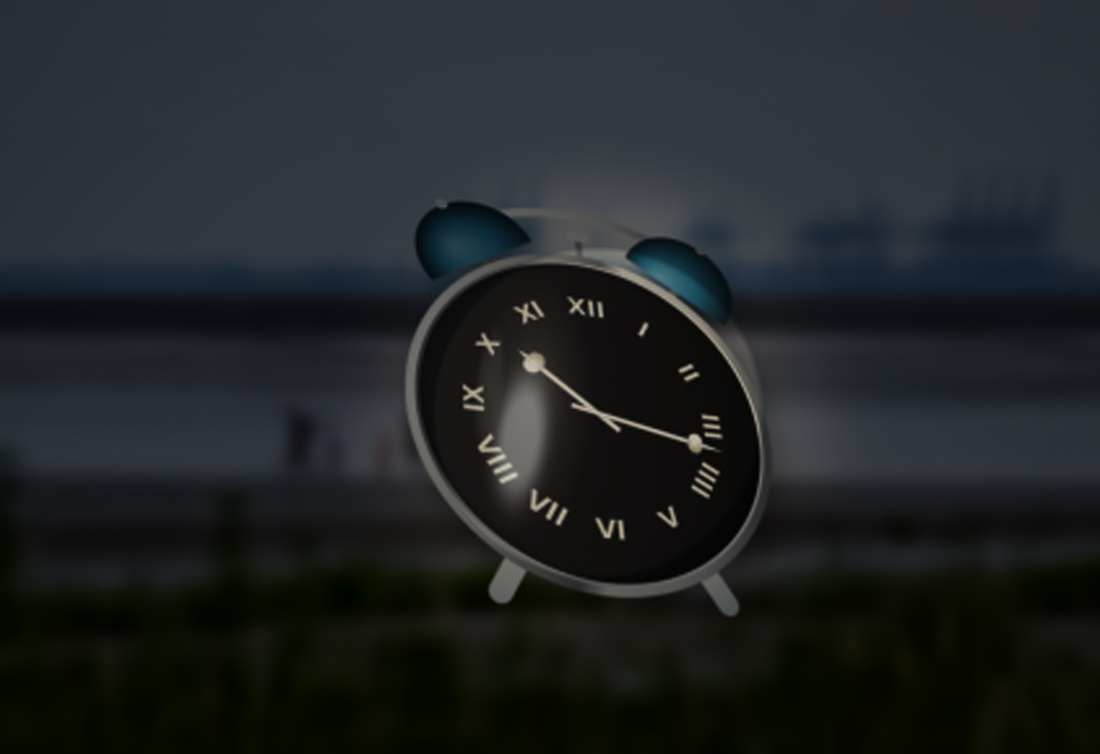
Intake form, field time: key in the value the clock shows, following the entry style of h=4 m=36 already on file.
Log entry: h=10 m=17
